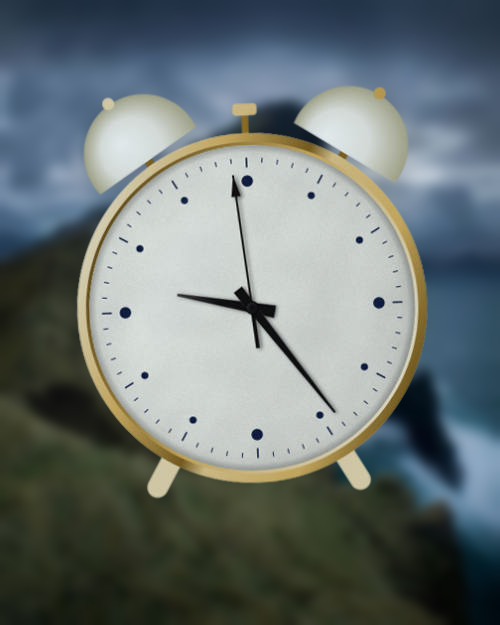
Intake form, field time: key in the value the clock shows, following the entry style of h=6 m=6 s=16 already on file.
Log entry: h=9 m=23 s=59
